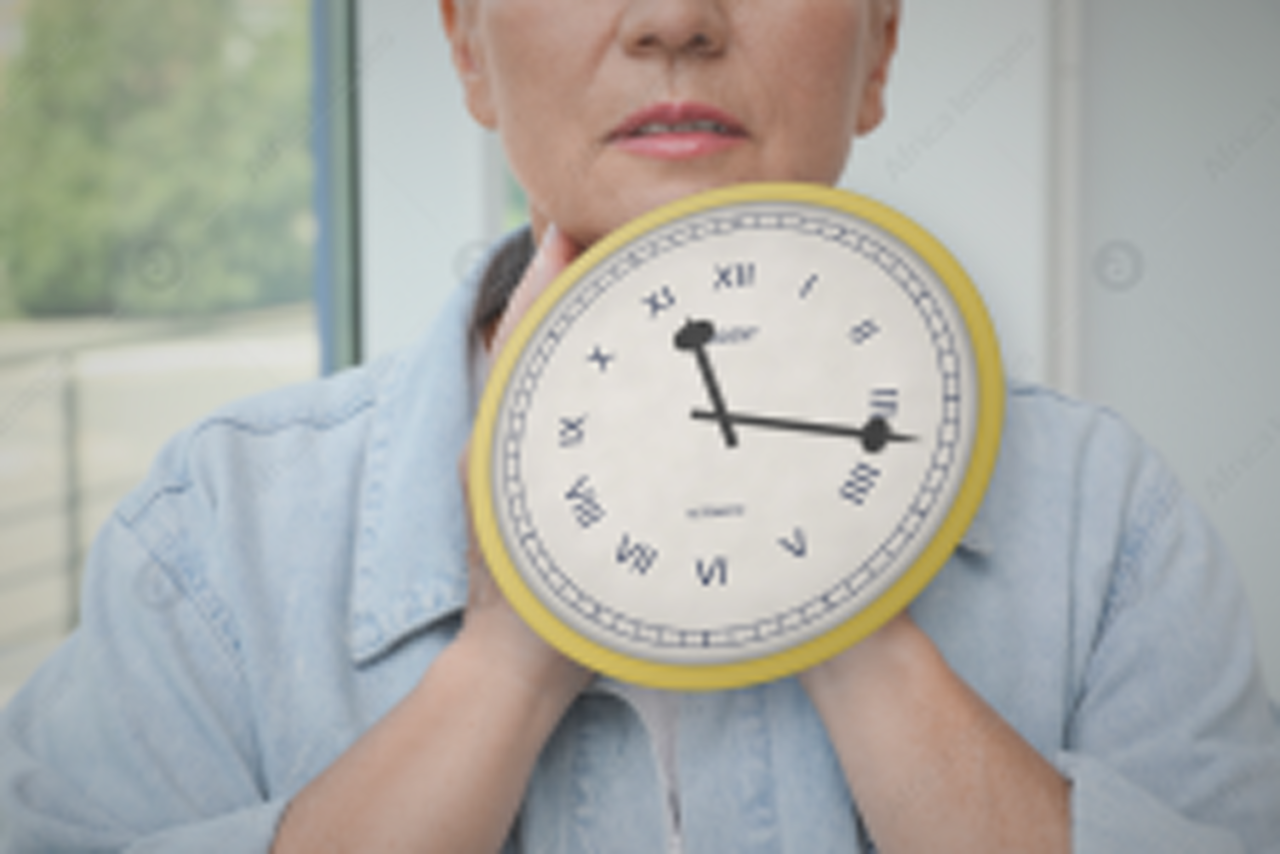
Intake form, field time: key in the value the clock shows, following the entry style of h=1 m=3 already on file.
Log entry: h=11 m=17
